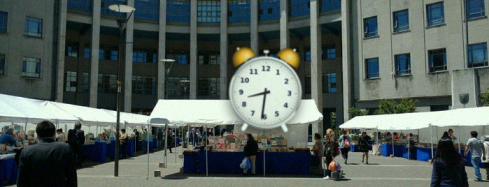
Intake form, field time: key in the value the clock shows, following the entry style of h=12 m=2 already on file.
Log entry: h=8 m=31
